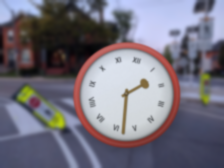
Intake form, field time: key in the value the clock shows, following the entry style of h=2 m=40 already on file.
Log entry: h=1 m=28
